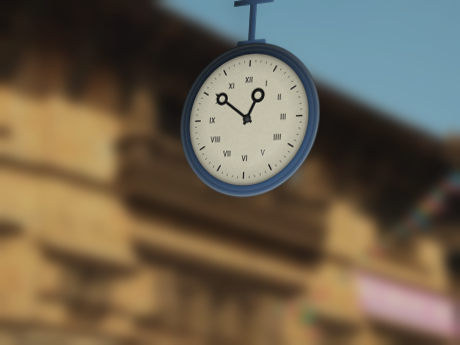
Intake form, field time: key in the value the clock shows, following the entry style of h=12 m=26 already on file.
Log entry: h=12 m=51
